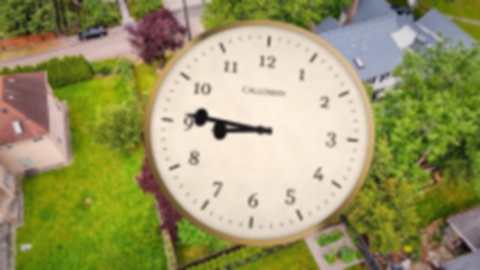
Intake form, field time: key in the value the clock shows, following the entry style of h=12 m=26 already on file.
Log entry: h=8 m=46
